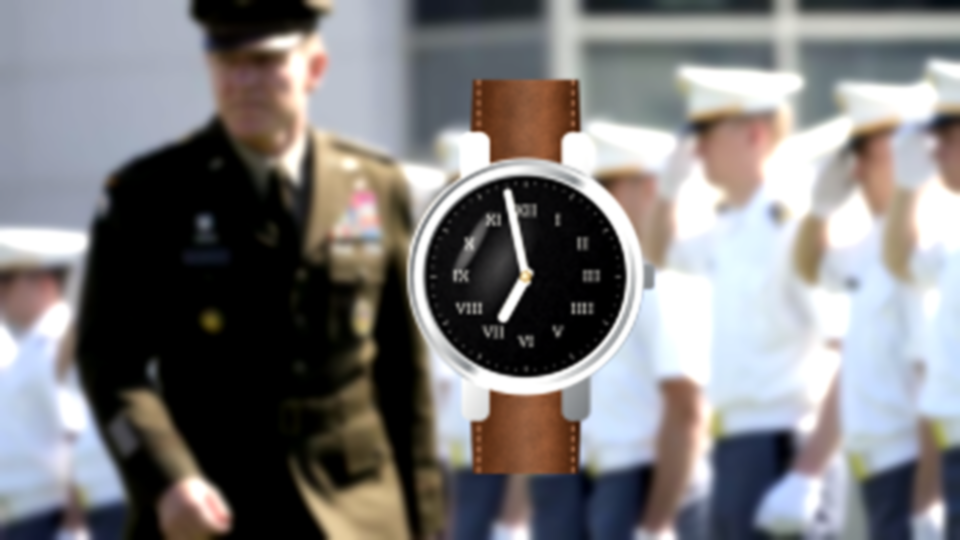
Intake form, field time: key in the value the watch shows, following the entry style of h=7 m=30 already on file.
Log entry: h=6 m=58
